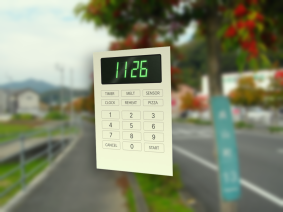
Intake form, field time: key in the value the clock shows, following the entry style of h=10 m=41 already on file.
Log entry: h=11 m=26
